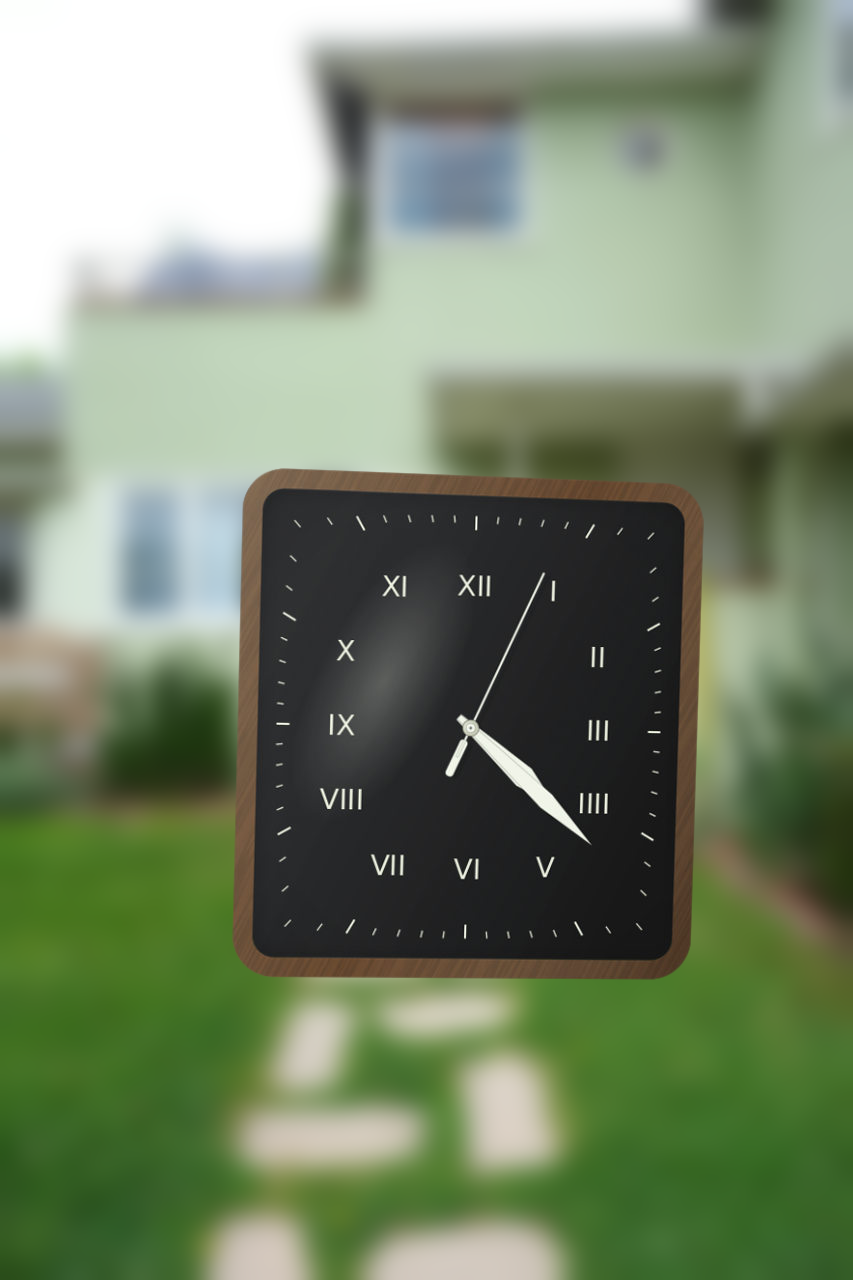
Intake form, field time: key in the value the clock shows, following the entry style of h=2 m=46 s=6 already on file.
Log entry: h=4 m=22 s=4
